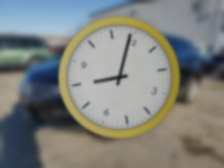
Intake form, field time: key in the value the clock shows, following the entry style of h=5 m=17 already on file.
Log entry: h=7 m=59
